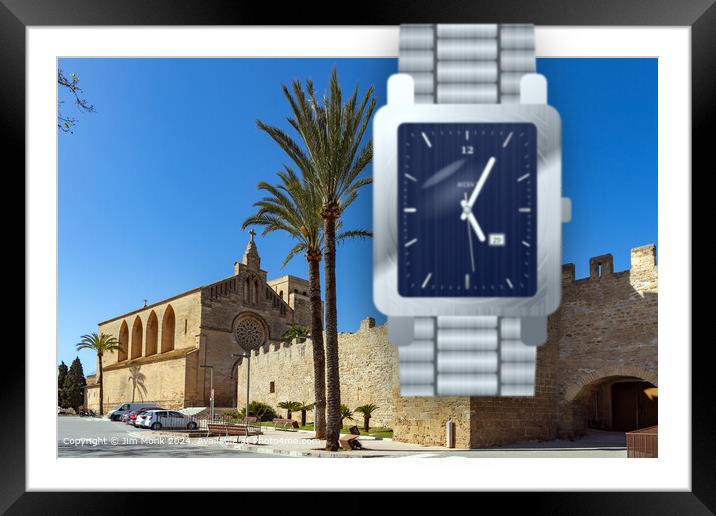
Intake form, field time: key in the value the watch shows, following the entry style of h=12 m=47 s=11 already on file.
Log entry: h=5 m=4 s=29
